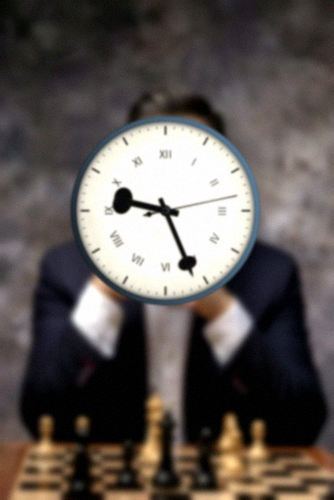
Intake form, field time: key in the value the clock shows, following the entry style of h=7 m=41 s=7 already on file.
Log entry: h=9 m=26 s=13
